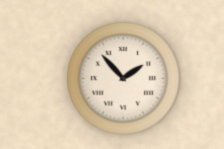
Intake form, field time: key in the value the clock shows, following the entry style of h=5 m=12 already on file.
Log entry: h=1 m=53
